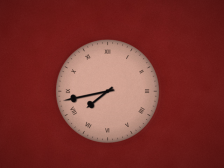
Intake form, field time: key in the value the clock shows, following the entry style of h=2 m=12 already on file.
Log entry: h=7 m=43
